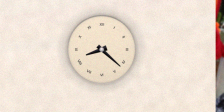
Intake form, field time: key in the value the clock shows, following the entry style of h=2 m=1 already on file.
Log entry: h=8 m=22
